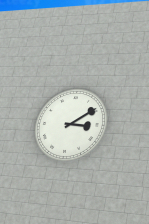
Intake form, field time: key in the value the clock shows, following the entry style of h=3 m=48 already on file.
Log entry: h=3 m=9
